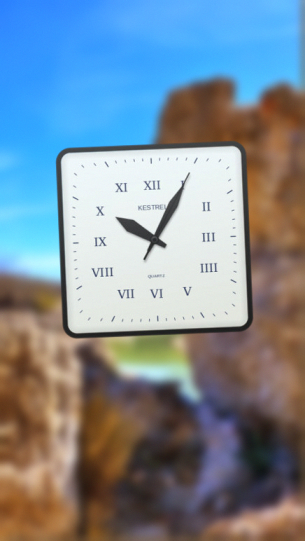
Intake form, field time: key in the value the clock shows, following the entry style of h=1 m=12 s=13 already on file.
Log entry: h=10 m=5 s=5
